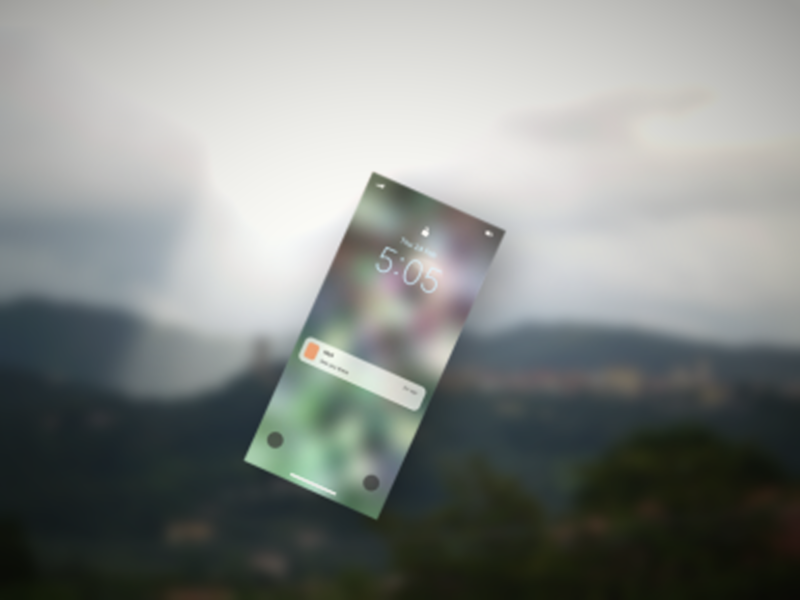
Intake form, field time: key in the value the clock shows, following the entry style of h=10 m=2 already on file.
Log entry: h=5 m=5
